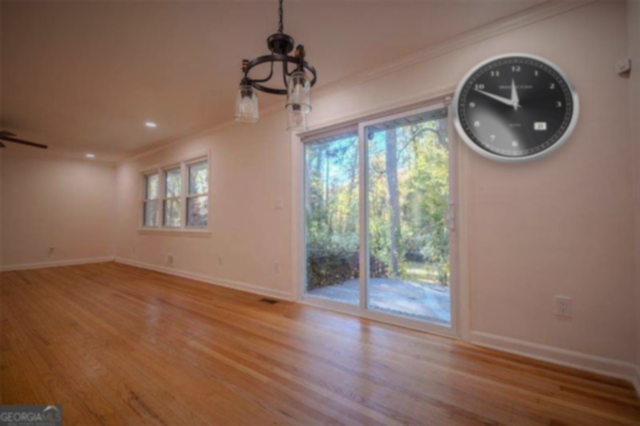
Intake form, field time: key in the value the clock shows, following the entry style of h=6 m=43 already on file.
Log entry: h=11 m=49
